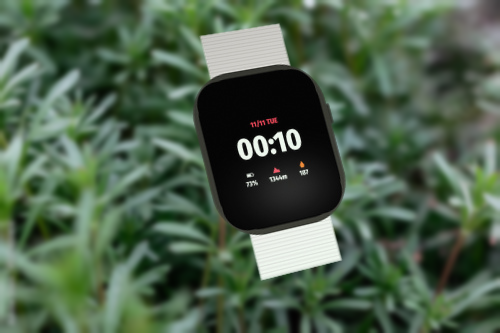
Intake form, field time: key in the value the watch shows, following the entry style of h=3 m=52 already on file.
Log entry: h=0 m=10
